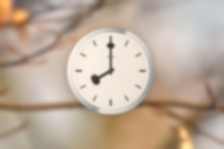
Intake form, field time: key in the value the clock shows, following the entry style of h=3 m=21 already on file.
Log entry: h=8 m=0
